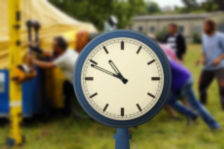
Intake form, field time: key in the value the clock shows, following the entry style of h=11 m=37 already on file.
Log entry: h=10 m=49
